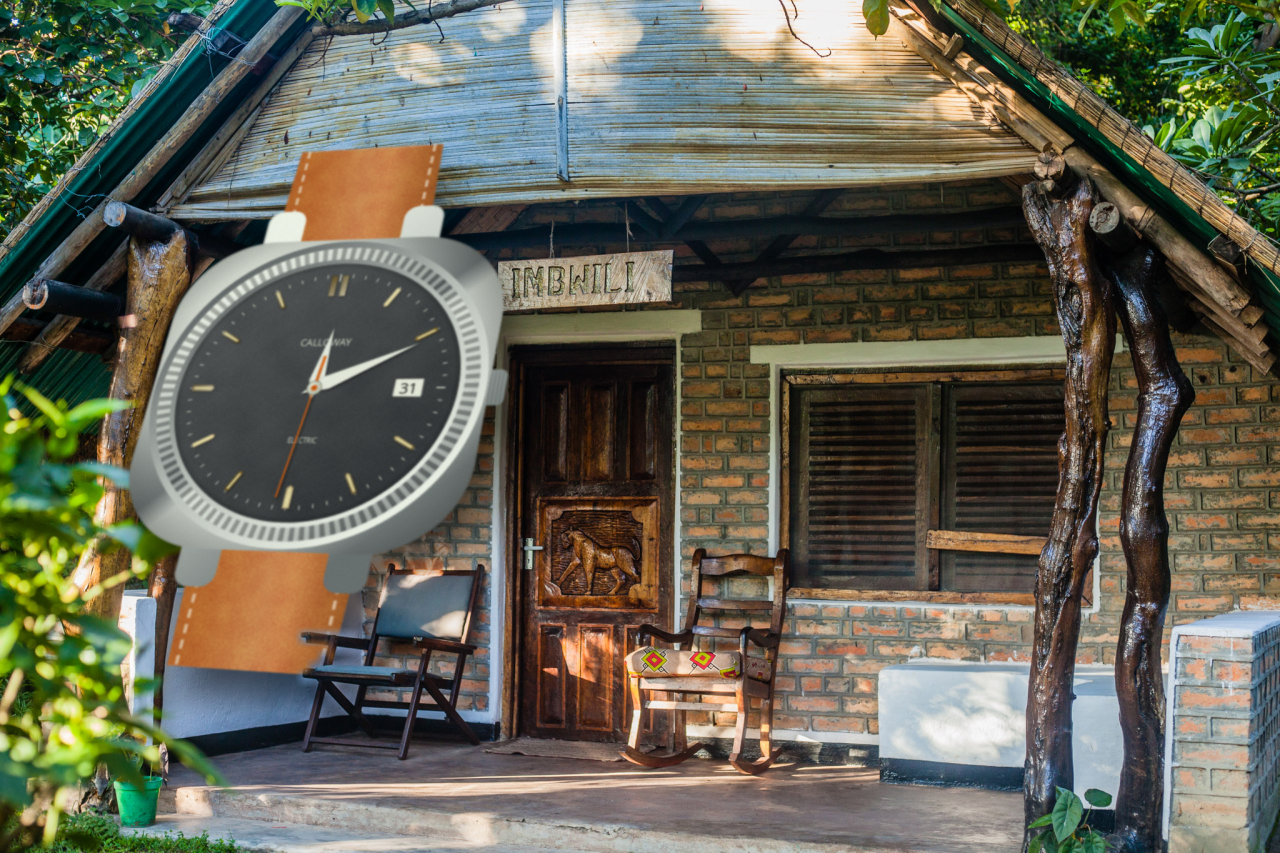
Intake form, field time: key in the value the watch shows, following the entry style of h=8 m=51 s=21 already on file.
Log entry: h=12 m=10 s=31
